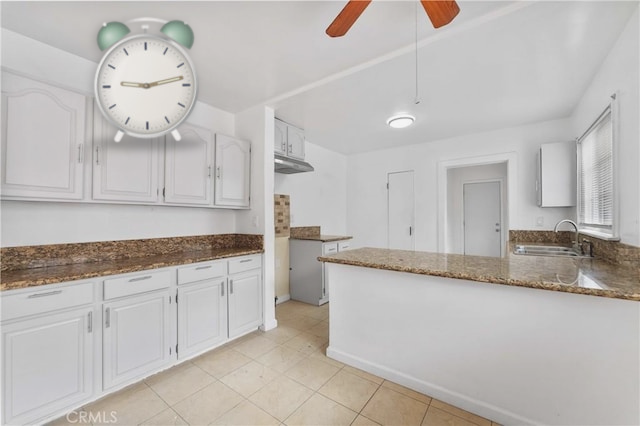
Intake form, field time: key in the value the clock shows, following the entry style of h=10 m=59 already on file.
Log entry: h=9 m=13
